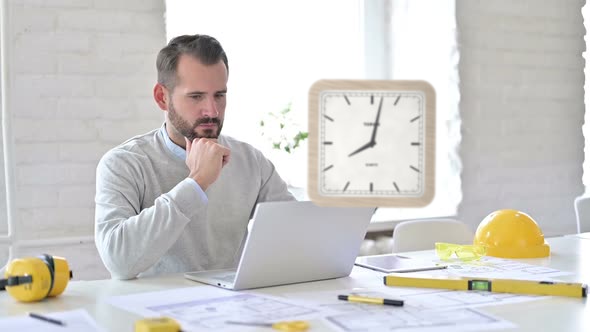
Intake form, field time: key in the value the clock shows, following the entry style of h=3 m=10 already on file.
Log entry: h=8 m=2
